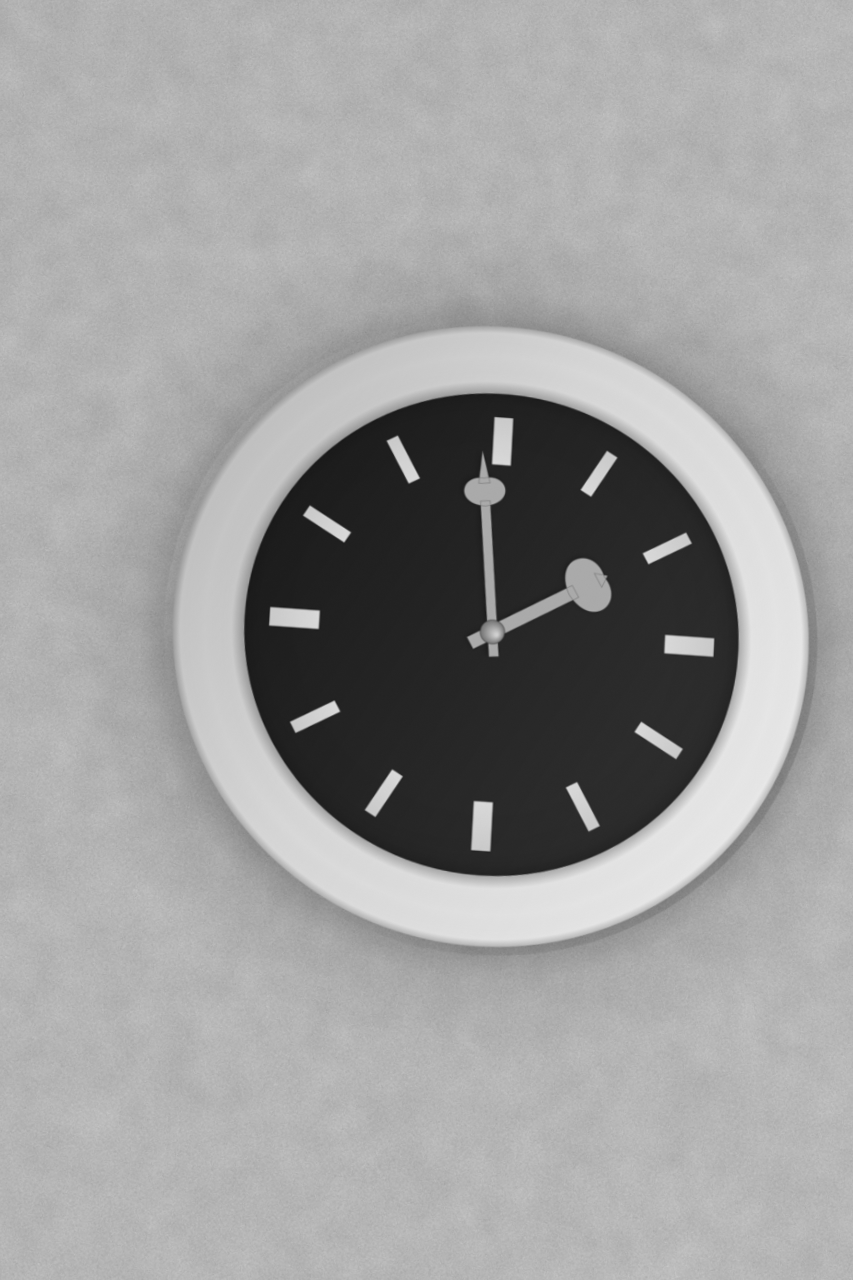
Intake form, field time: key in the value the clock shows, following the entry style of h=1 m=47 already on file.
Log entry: h=1 m=59
